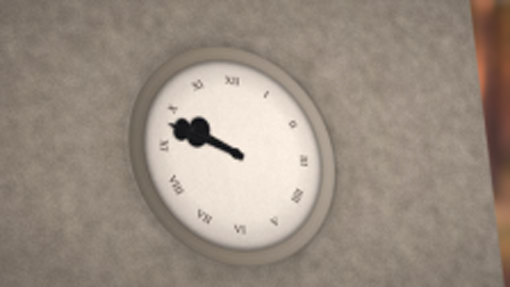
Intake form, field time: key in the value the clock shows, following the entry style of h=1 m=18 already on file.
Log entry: h=9 m=48
